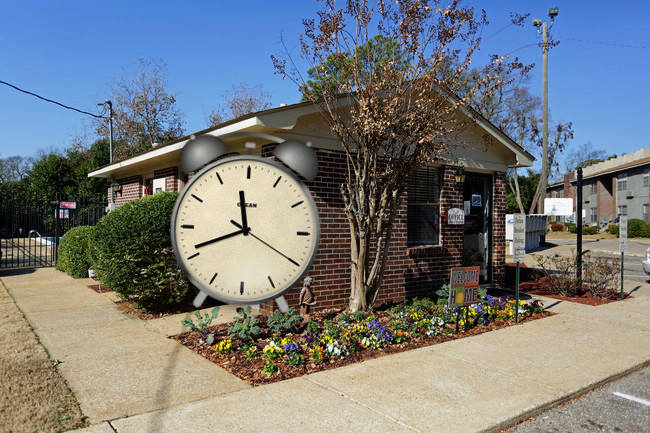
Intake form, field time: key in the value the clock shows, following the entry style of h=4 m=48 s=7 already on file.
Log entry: h=11 m=41 s=20
